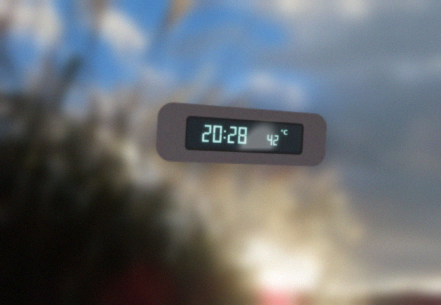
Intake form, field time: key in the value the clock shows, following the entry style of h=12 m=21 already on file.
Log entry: h=20 m=28
